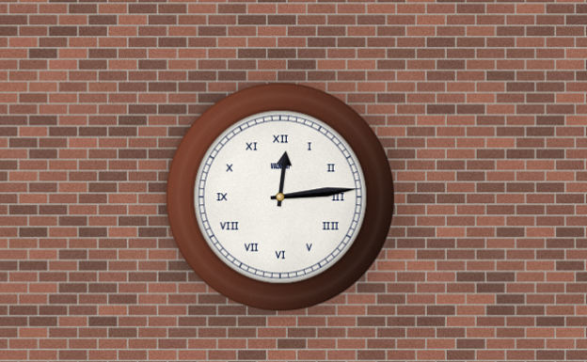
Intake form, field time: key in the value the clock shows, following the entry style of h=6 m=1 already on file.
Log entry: h=12 m=14
